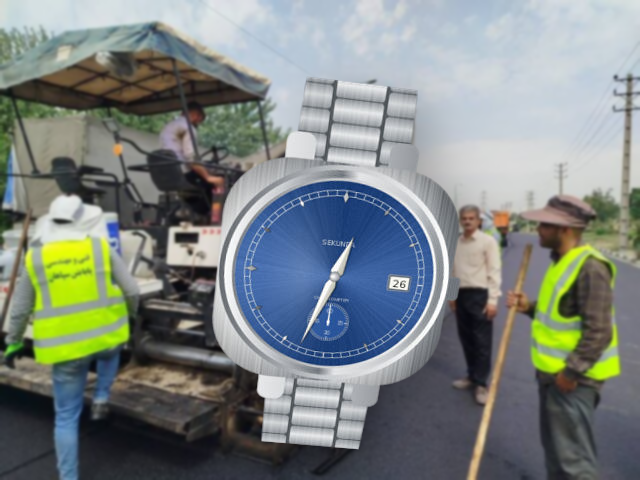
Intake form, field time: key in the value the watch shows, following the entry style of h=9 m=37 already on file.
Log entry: h=12 m=33
